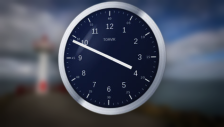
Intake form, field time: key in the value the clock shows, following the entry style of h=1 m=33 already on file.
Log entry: h=3 m=49
